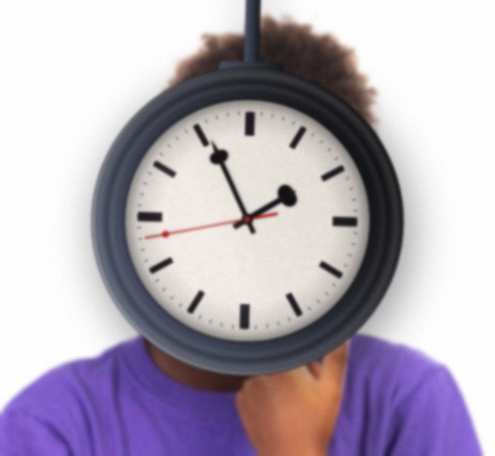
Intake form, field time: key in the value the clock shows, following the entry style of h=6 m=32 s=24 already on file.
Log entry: h=1 m=55 s=43
